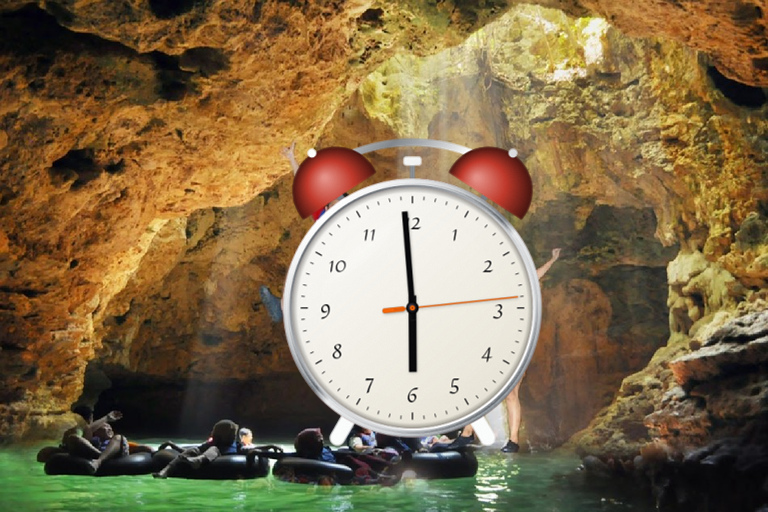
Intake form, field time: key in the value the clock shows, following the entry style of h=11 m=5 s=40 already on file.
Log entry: h=5 m=59 s=14
